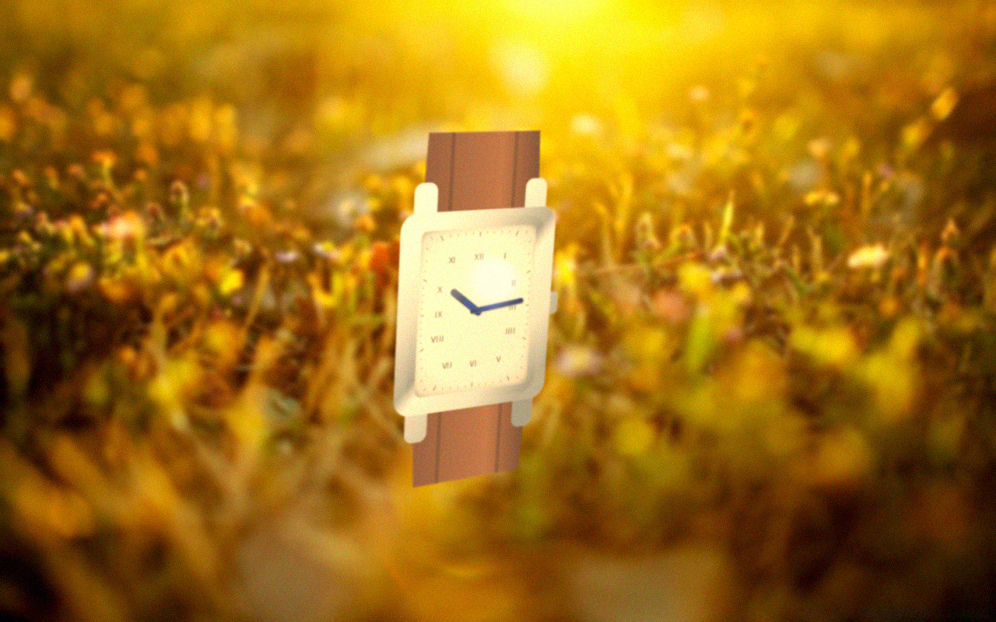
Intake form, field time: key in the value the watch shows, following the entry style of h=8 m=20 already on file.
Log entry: h=10 m=14
